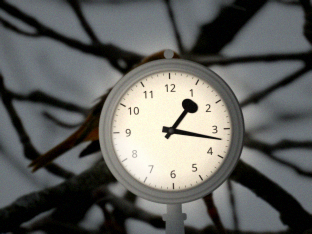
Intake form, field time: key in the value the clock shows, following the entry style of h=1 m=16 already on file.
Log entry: h=1 m=17
